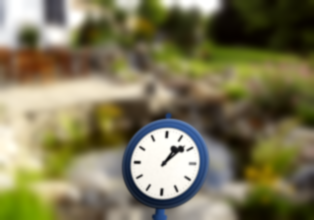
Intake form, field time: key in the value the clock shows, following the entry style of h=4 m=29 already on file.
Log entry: h=1 m=8
